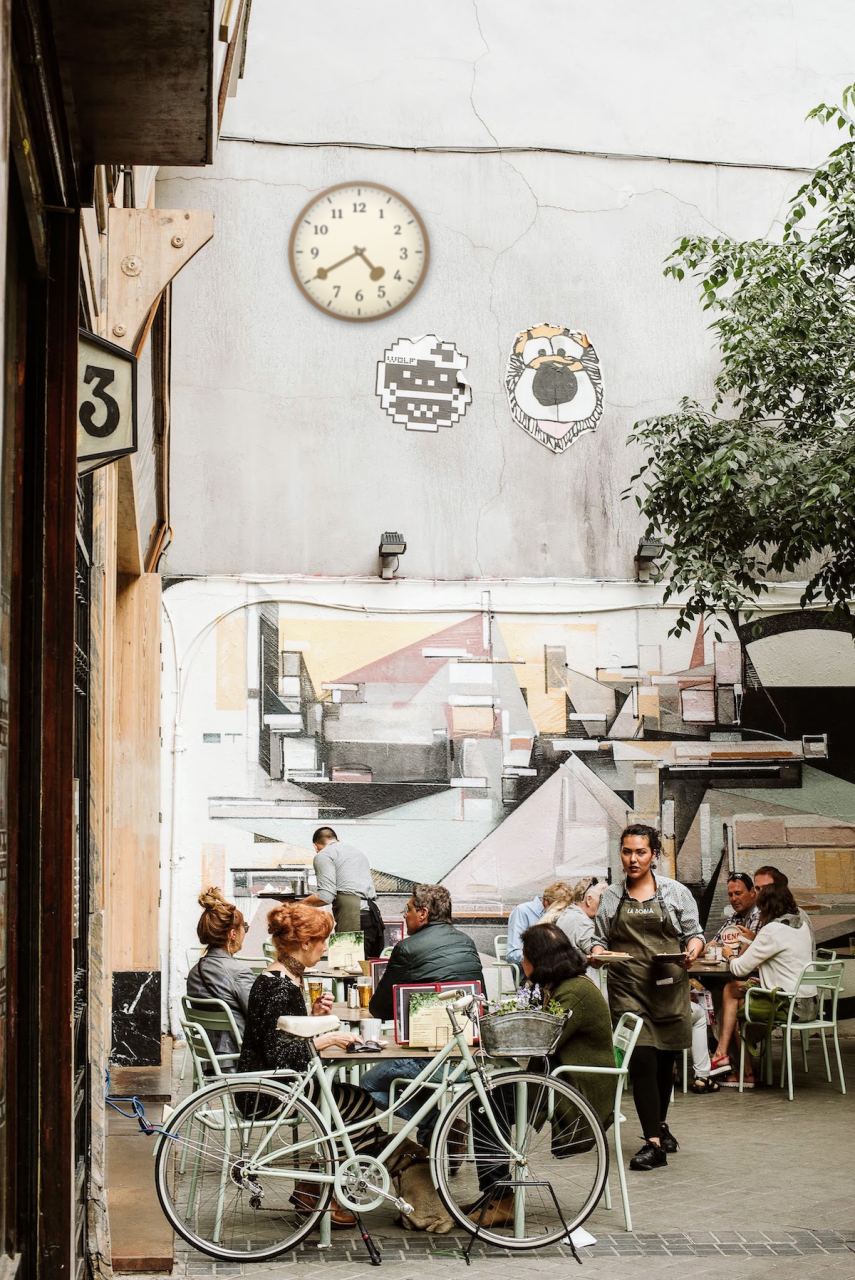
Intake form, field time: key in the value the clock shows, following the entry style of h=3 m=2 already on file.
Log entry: h=4 m=40
